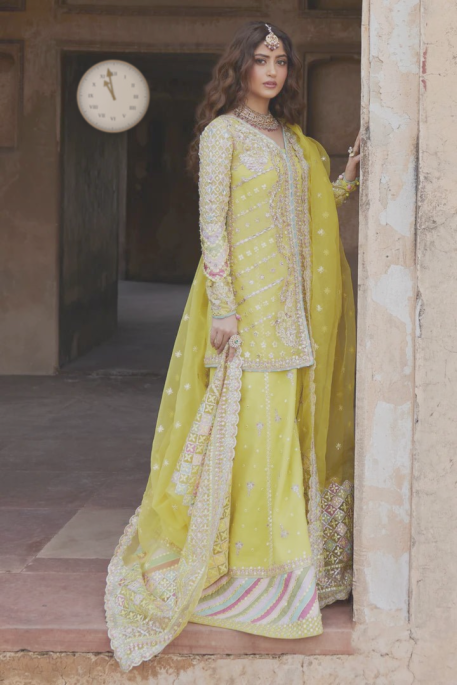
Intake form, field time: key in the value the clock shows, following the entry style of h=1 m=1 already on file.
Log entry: h=10 m=58
